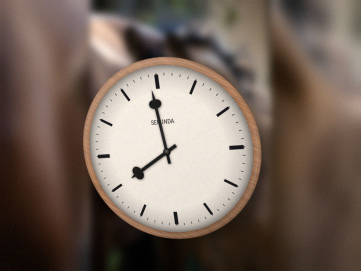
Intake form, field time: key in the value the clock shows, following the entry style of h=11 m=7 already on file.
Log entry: h=7 m=59
